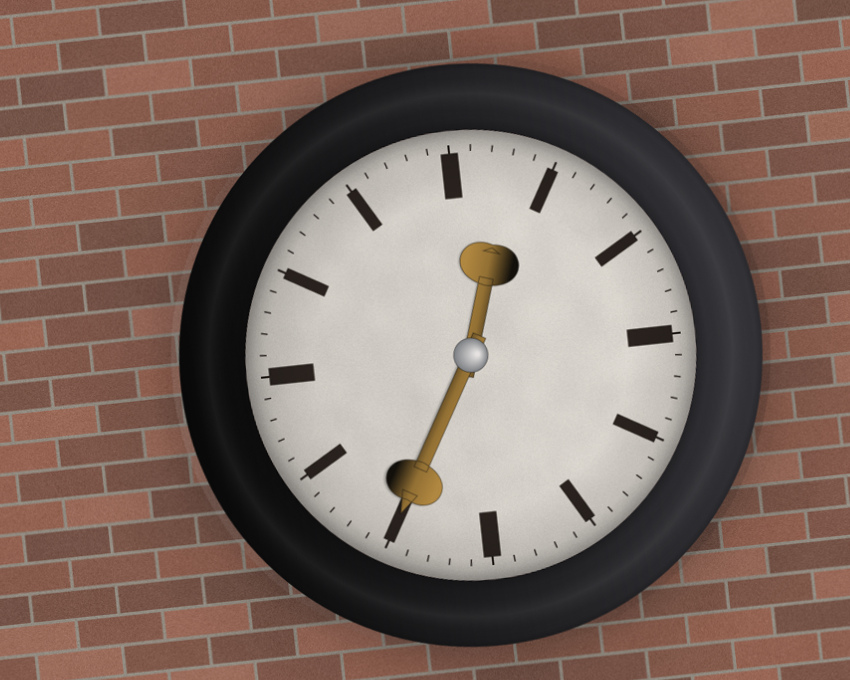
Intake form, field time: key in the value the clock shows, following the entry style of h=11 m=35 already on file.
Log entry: h=12 m=35
